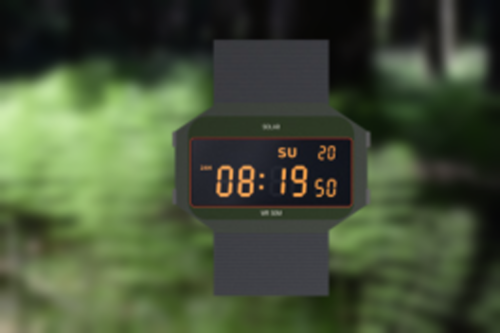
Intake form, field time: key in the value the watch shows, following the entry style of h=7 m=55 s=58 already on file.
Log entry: h=8 m=19 s=50
